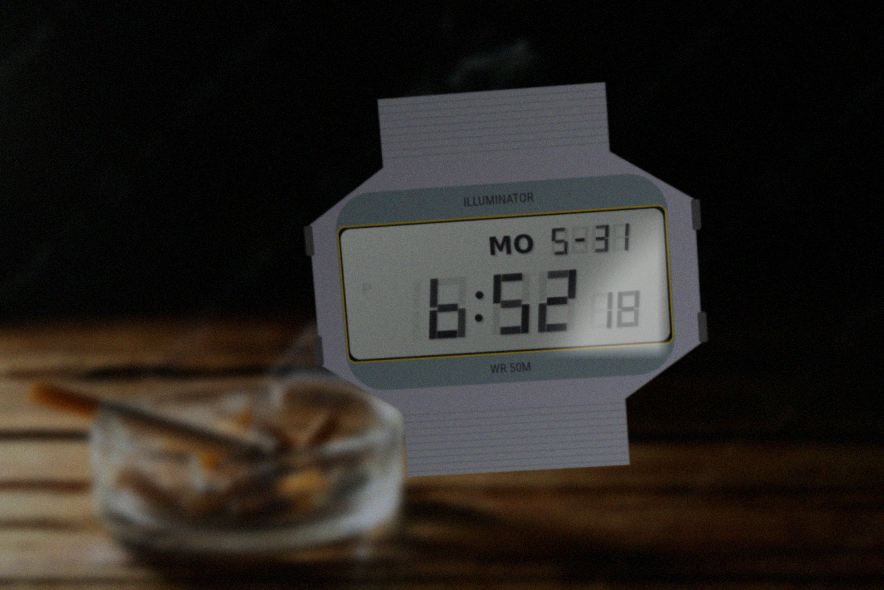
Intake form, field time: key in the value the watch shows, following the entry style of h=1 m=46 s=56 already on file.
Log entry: h=6 m=52 s=18
